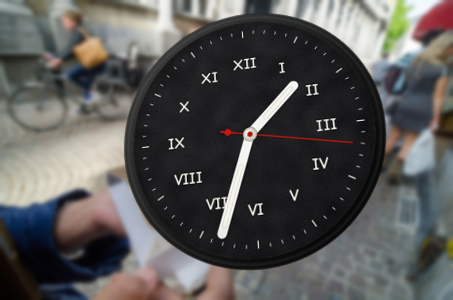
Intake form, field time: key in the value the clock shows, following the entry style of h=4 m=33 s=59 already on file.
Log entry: h=1 m=33 s=17
